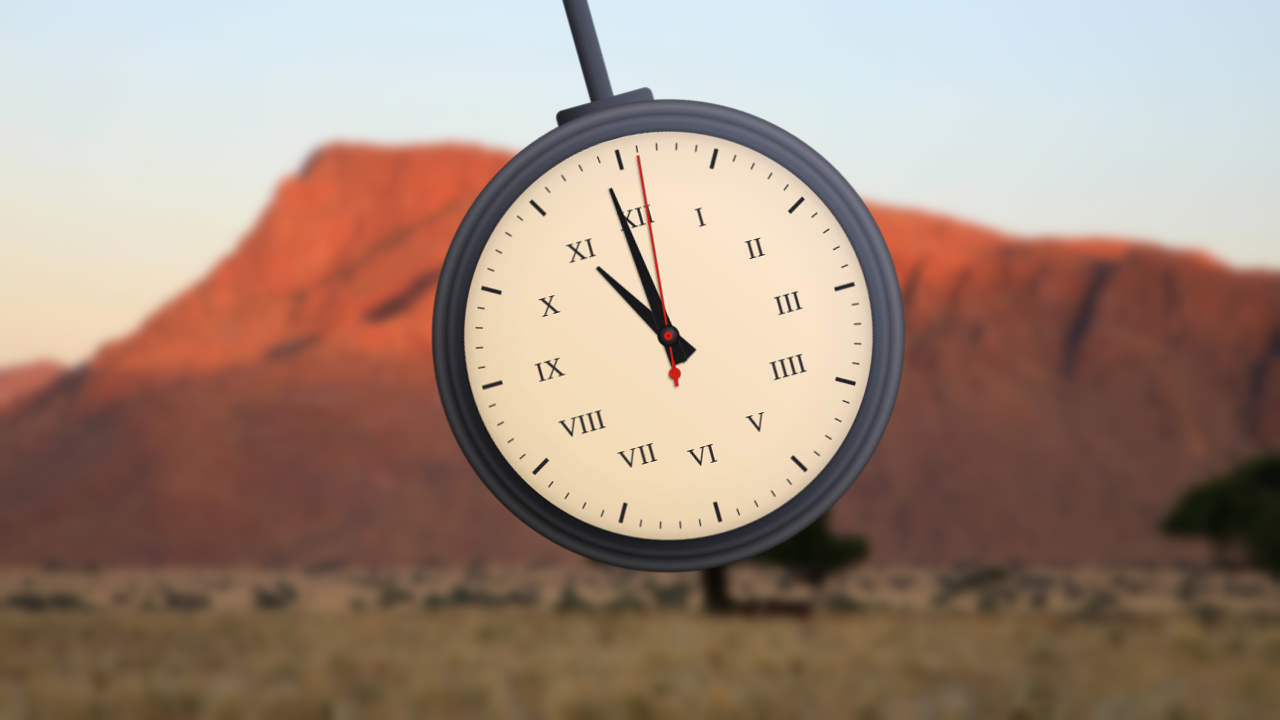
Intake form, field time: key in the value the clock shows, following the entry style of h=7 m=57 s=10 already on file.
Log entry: h=10 m=59 s=1
